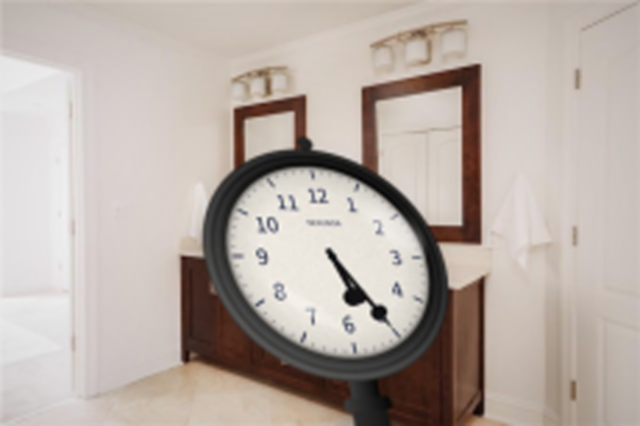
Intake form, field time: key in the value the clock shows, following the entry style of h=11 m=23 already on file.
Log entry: h=5 m=25
